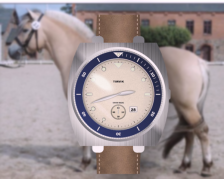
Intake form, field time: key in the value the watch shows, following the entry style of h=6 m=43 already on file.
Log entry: h=2 m=42
